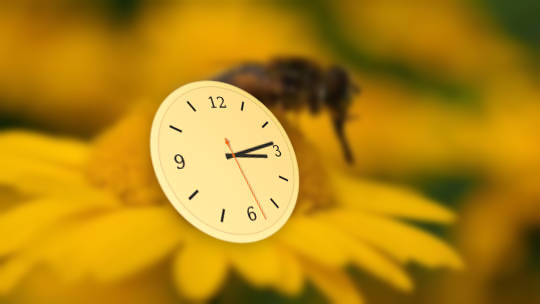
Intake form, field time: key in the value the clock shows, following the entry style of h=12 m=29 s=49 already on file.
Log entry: h=3 m=13 s=28
